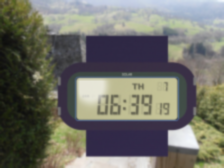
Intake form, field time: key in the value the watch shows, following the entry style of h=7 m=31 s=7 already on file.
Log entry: h=6 m=39 s=19
